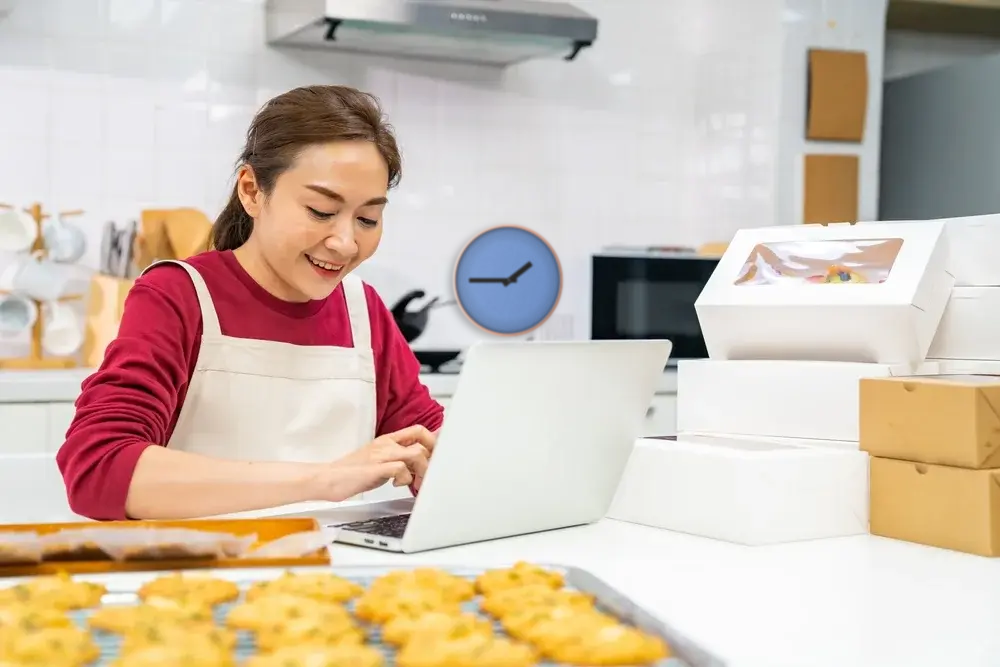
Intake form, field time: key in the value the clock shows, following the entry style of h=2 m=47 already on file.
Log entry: h=1 m=45
